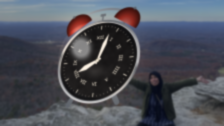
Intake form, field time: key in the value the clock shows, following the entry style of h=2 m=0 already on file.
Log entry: h=8 m=3
